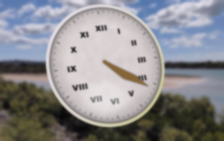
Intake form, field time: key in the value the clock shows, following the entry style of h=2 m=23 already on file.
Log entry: h=4 m=21
